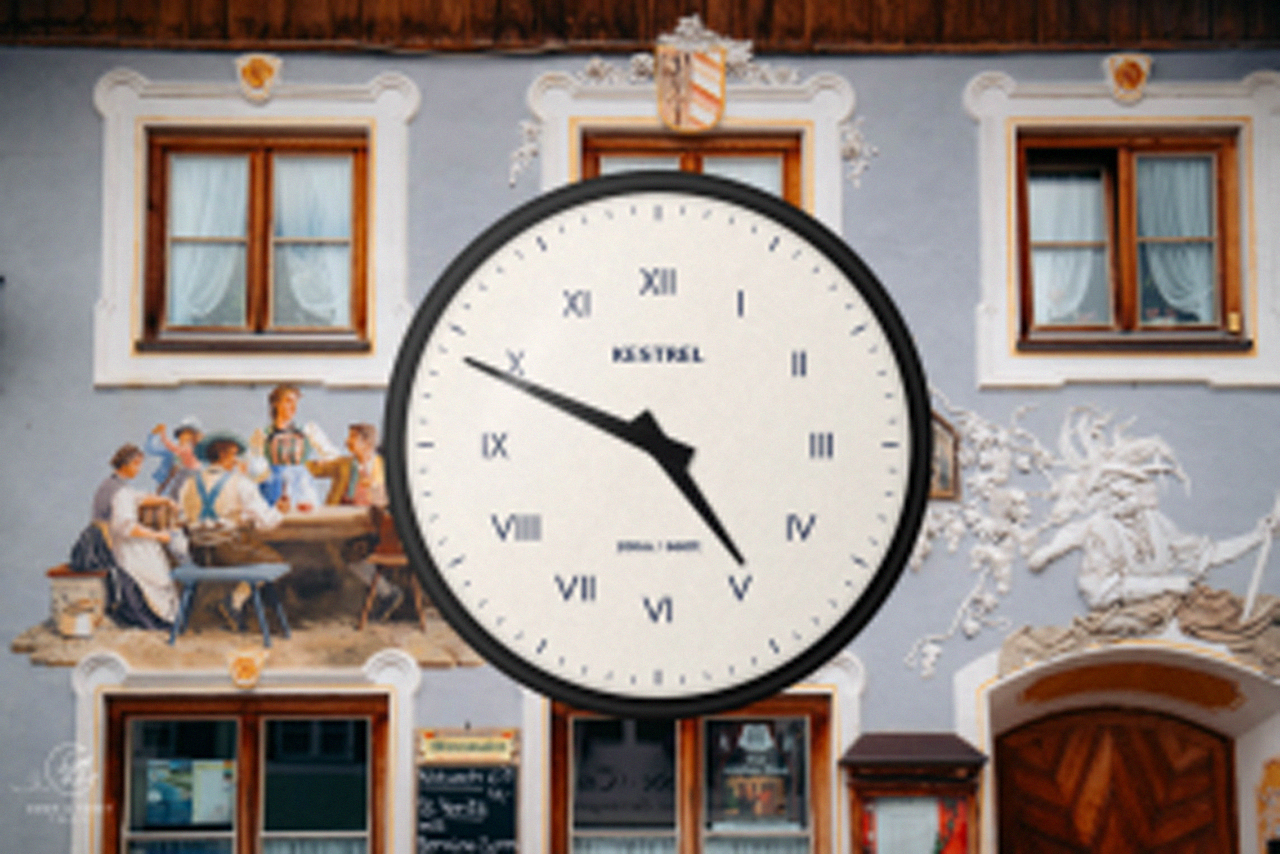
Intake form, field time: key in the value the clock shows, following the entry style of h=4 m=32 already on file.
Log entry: h=4 m=49
